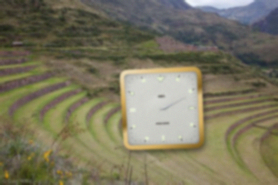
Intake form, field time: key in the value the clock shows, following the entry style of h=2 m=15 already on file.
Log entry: h=2 m=11
